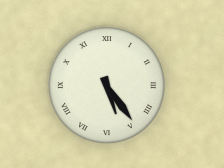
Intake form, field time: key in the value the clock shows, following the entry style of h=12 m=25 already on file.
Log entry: h=5 m=24
